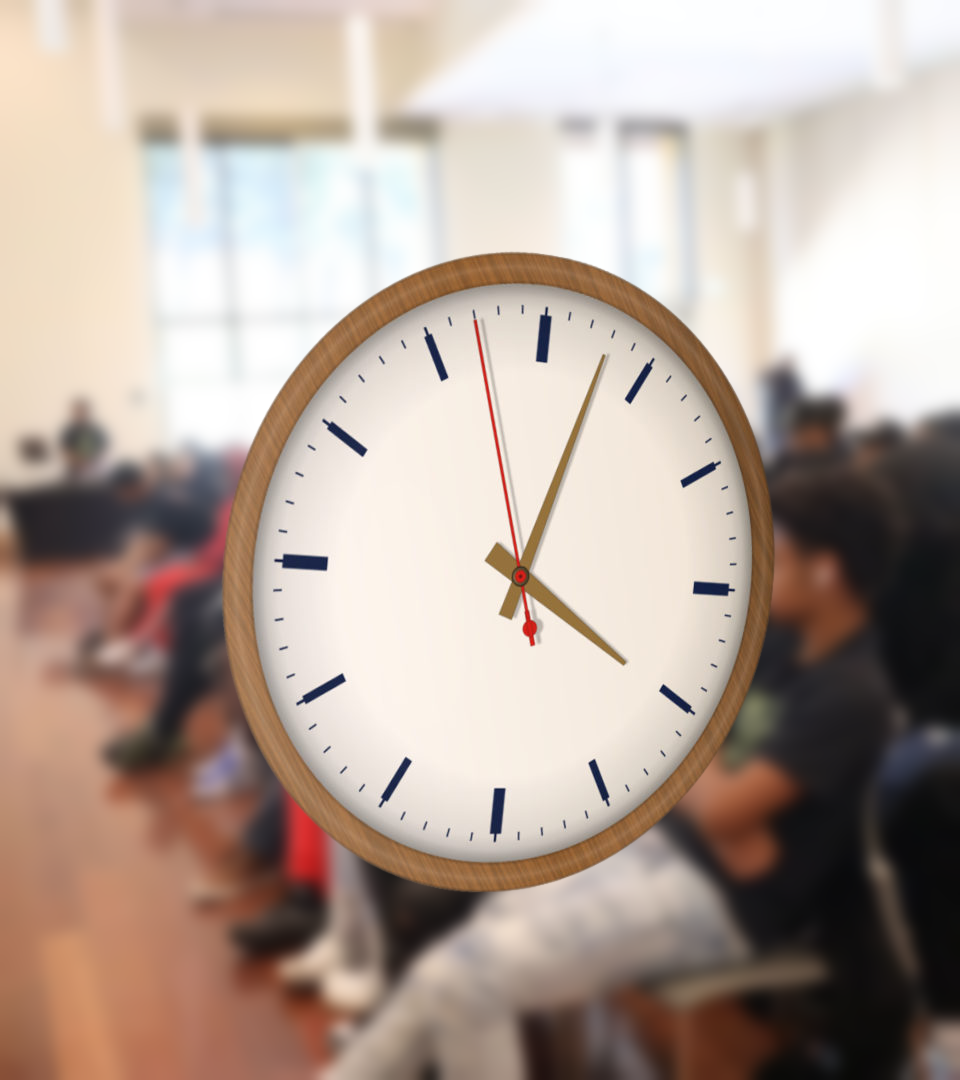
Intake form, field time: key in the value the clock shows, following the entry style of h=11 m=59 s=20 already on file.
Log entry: h=4 m=2 s=57
